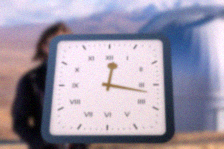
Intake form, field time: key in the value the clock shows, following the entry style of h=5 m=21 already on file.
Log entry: h=12 m=17
